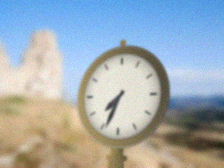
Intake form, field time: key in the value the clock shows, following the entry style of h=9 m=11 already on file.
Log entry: h=7 m=34
